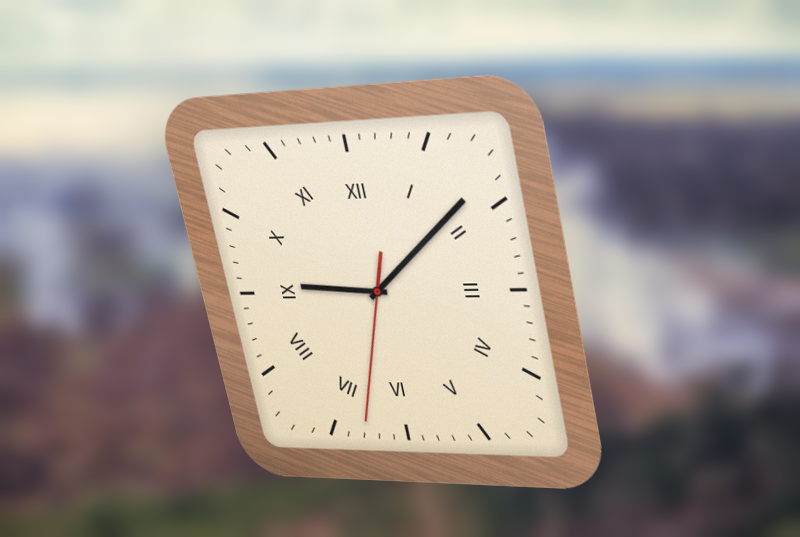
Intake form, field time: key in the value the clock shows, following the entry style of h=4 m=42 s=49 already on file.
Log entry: h=9 m=8 s=33
